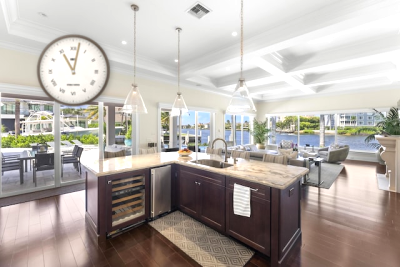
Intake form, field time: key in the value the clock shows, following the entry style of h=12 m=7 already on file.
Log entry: h=11 m=2
